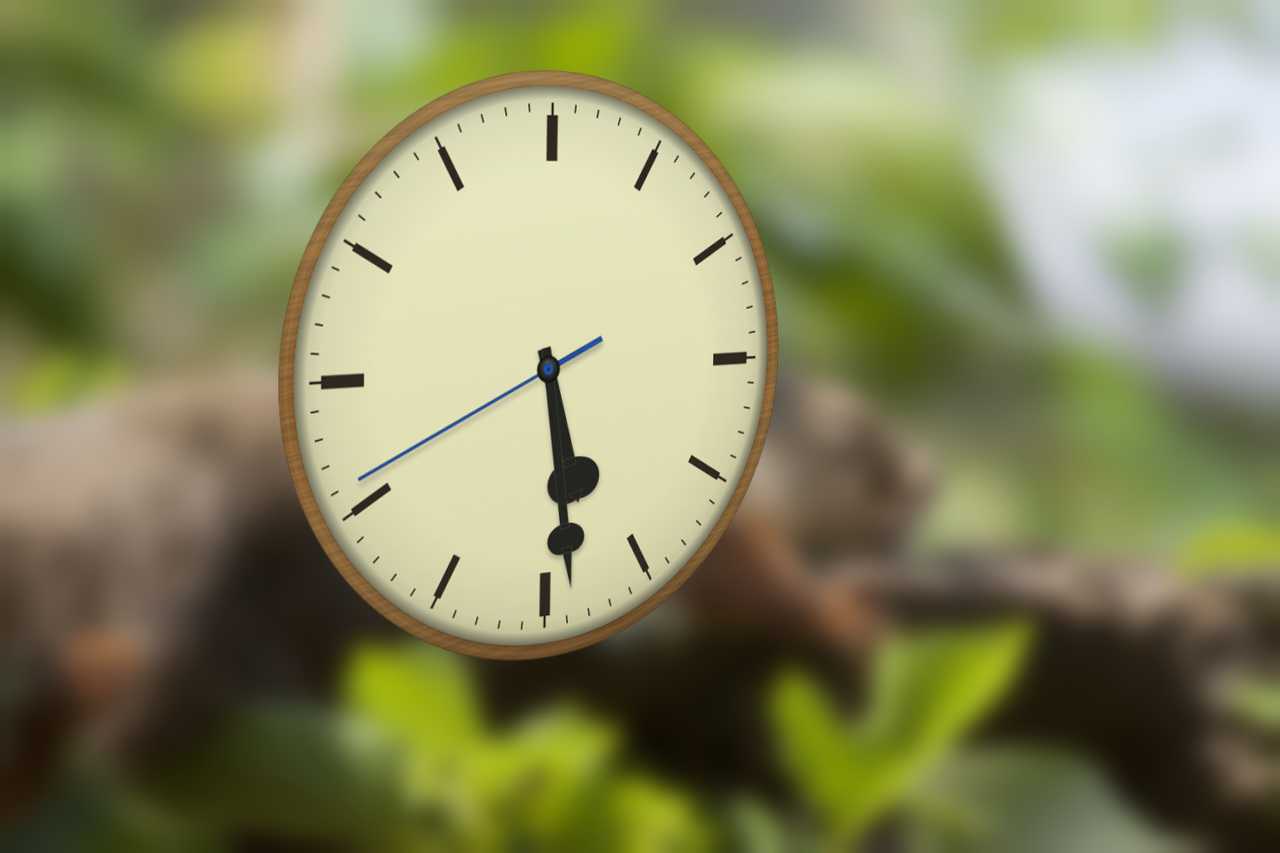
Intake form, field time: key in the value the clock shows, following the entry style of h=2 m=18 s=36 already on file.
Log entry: h=5 m=28 s=41
